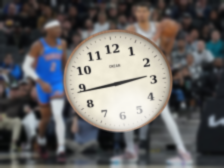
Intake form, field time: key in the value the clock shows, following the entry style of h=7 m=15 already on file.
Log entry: h=2 m=44
